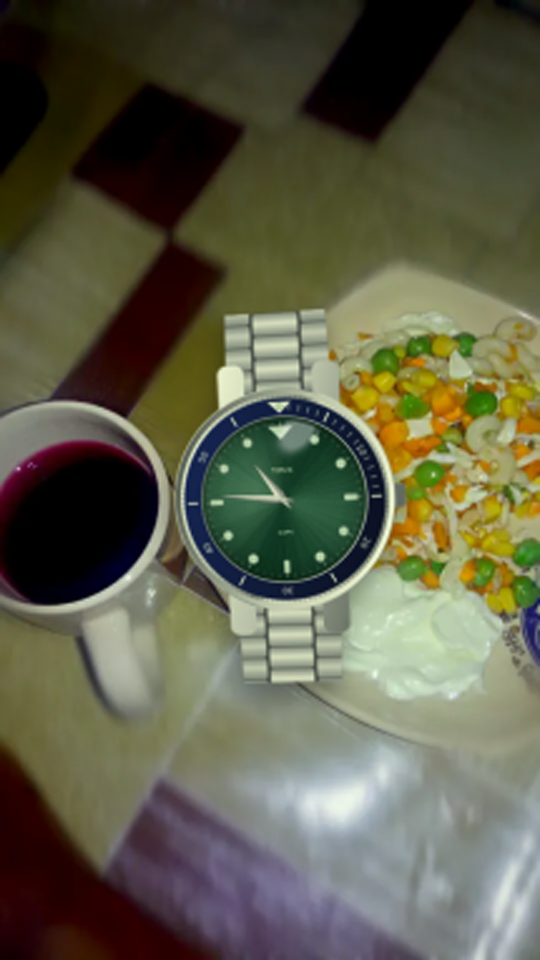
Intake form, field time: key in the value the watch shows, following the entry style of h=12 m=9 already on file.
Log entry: h=10 m=46
